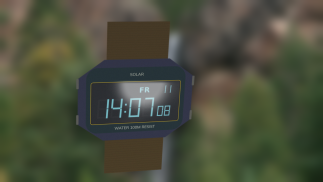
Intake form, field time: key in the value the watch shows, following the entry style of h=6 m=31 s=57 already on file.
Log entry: h=14 m=7 s=8
